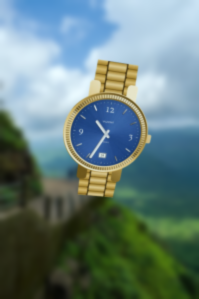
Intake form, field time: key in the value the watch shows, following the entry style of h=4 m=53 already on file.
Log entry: h=10 m=34
